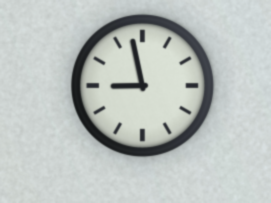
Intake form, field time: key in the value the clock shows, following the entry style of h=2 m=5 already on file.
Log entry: h=8 m=58
